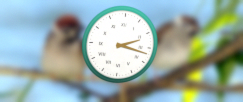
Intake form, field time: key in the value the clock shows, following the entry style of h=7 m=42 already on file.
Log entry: h=2 m=17
